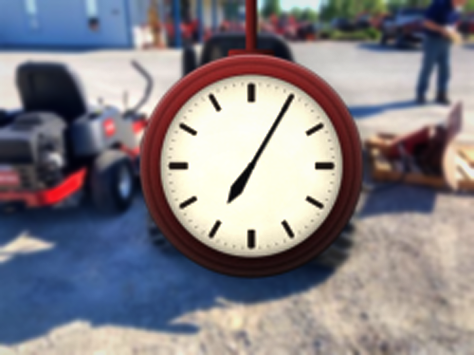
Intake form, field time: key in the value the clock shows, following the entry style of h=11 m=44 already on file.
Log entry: h=7 m=5
